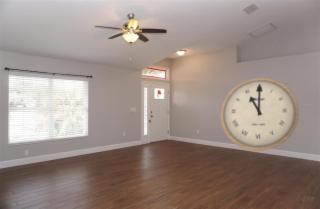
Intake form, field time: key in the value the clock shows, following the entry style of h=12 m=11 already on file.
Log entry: h=11 m=0
